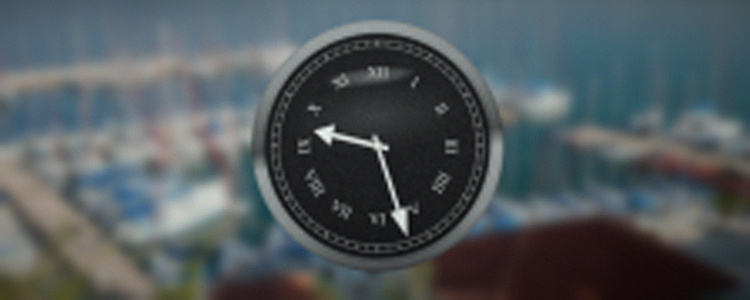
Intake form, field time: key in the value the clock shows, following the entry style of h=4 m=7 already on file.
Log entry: h=9 m=27
